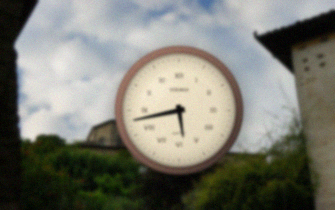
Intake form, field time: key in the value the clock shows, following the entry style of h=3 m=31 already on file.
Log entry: h=5 m=43
